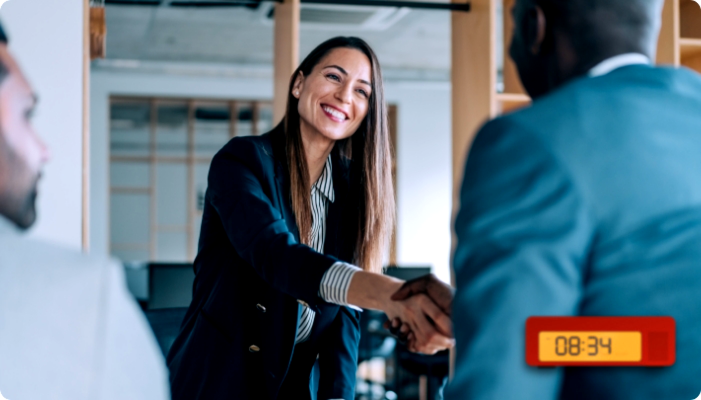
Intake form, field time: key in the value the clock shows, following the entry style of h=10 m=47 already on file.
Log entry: h=8 m=34
